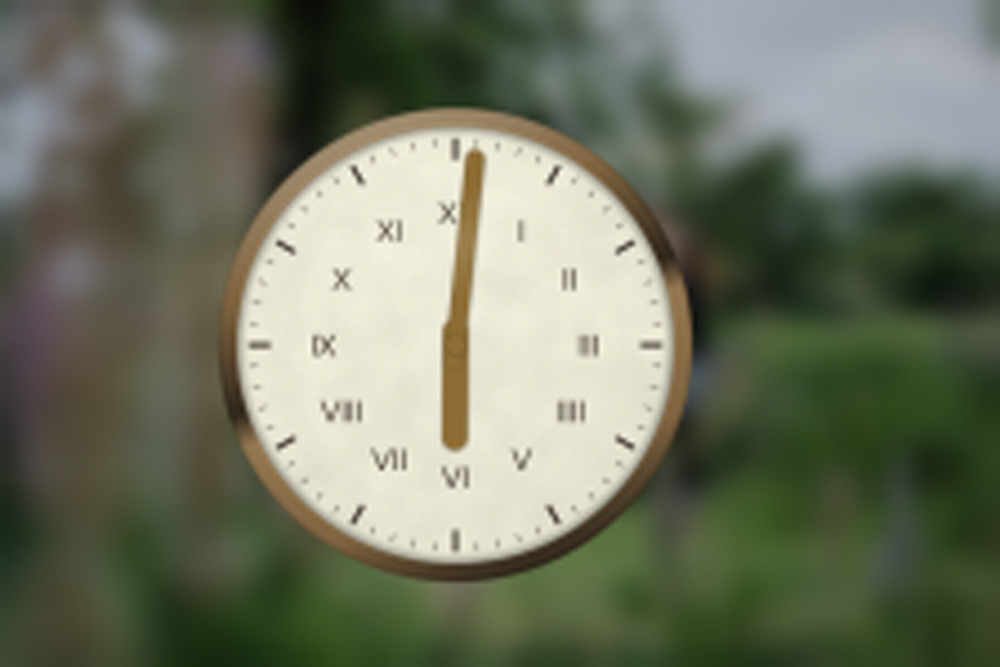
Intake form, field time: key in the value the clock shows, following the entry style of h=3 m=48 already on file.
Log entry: h=6 m=1
